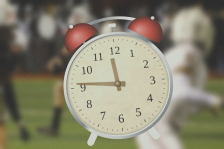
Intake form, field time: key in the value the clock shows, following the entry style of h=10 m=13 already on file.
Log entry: h=11 m=46
